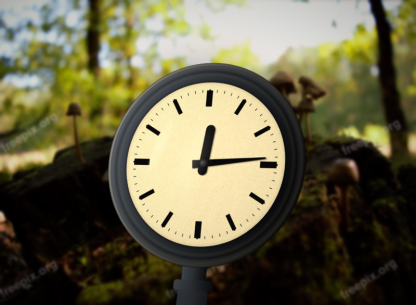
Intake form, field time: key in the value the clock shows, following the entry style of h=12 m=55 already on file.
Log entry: h=12 m=14
